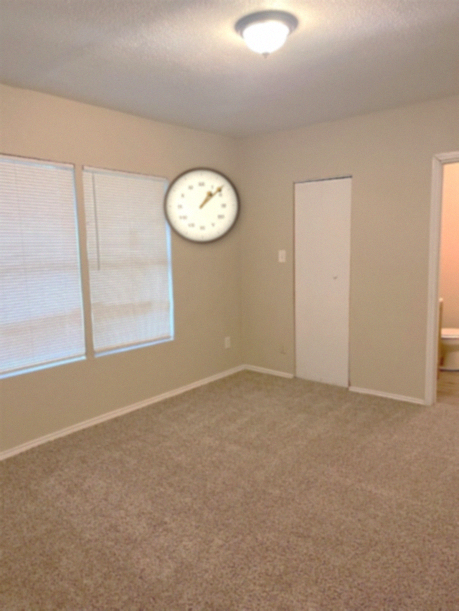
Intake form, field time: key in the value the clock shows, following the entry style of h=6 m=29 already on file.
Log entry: h=1 m=8
